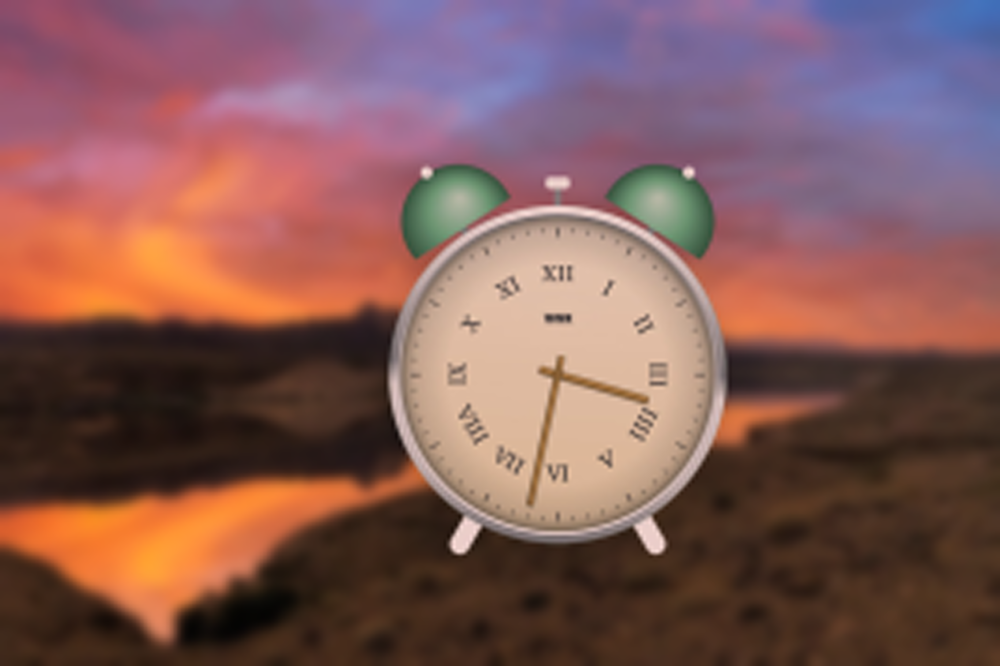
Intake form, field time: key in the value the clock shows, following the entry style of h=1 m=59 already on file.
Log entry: h=3 m=32
